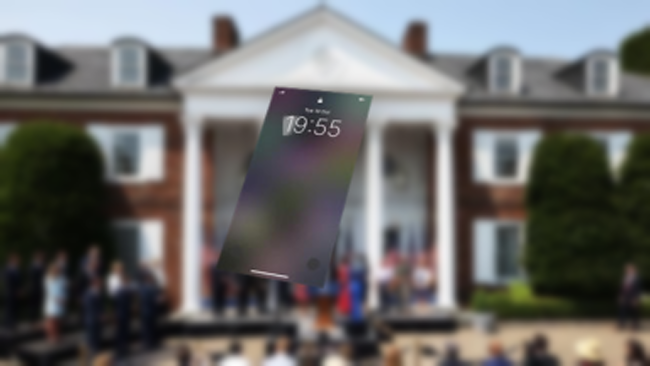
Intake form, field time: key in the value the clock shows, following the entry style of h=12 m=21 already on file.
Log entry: h=19 m=55
